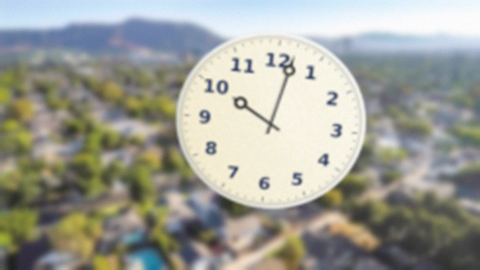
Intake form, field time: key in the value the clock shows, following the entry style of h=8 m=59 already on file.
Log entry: h=10 m=2
